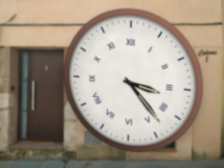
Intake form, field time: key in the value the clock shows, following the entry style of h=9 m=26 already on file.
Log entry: h=3 m=23
